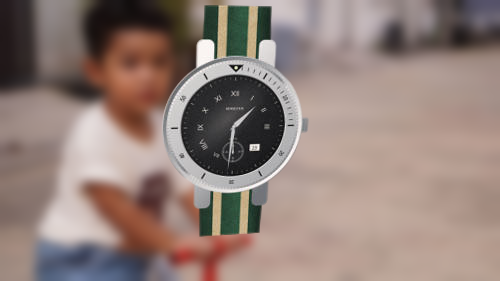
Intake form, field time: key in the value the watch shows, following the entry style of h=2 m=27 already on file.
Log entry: h=1 m=31
